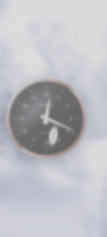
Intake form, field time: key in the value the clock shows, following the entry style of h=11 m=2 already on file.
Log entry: h=12 m=19
